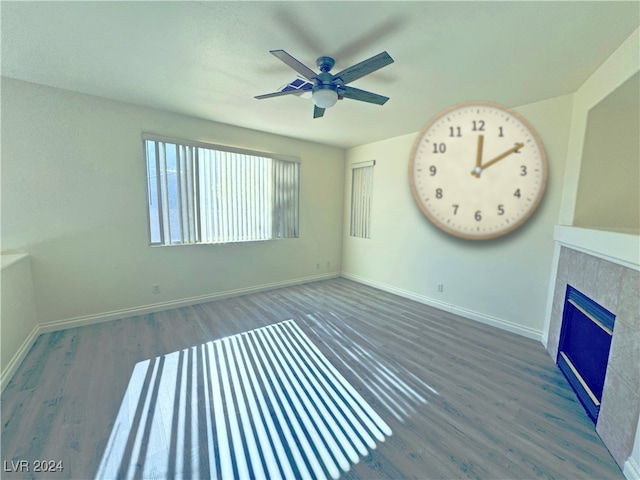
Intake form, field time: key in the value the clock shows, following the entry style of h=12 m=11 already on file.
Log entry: h=12 m=10
